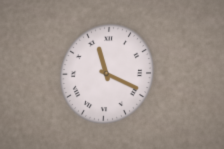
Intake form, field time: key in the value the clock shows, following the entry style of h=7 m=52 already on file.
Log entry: h=11 m=19
